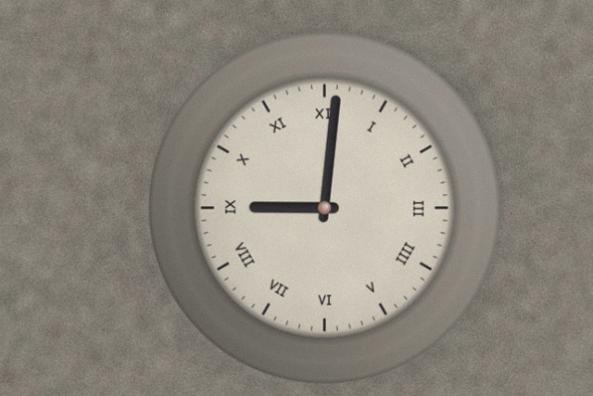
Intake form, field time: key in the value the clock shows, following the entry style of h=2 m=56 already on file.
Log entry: h=9 m=1
